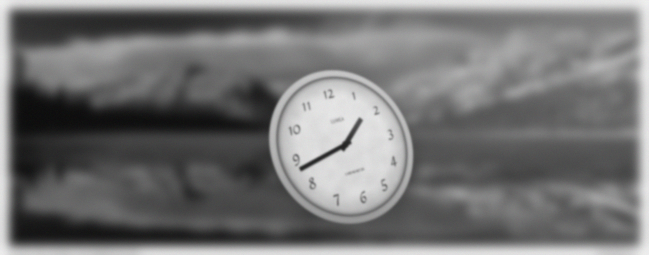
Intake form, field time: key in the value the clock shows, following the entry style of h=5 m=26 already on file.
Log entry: h=1 m=43
